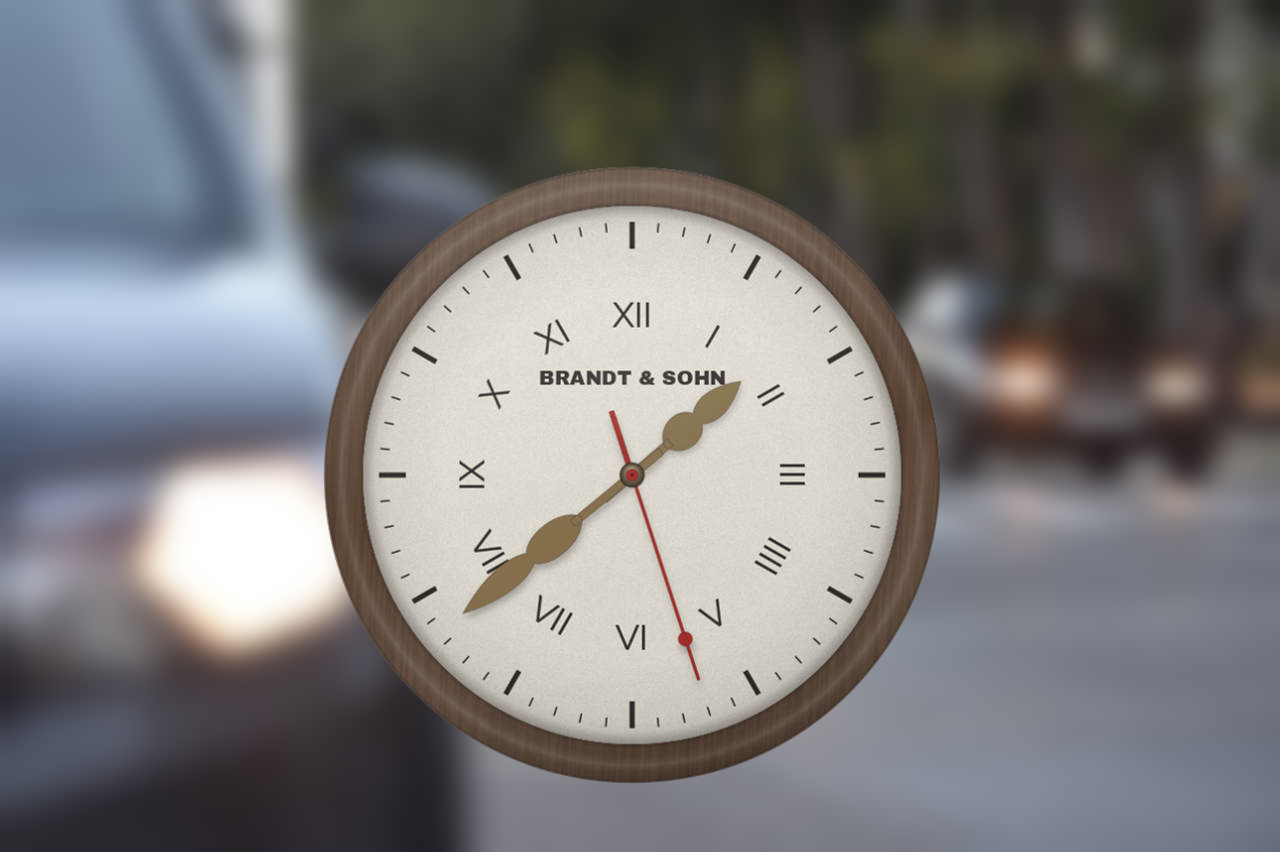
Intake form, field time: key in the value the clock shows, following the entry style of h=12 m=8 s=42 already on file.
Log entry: h=1 m=38 s=27
